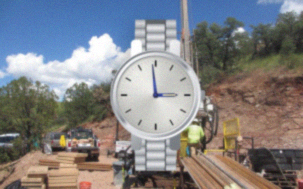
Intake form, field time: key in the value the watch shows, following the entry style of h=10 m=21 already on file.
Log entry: h=2 m=59
